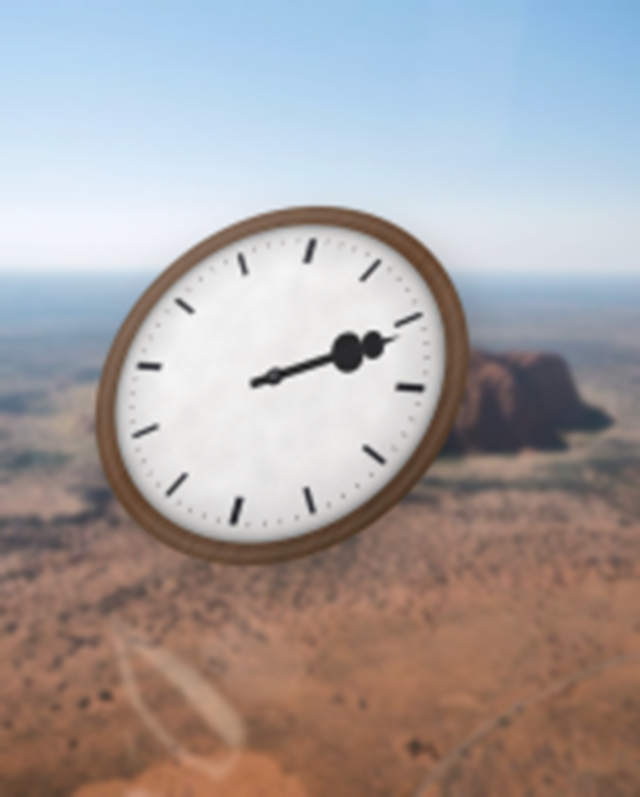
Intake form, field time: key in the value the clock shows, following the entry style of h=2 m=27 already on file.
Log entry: h=2 m=11
